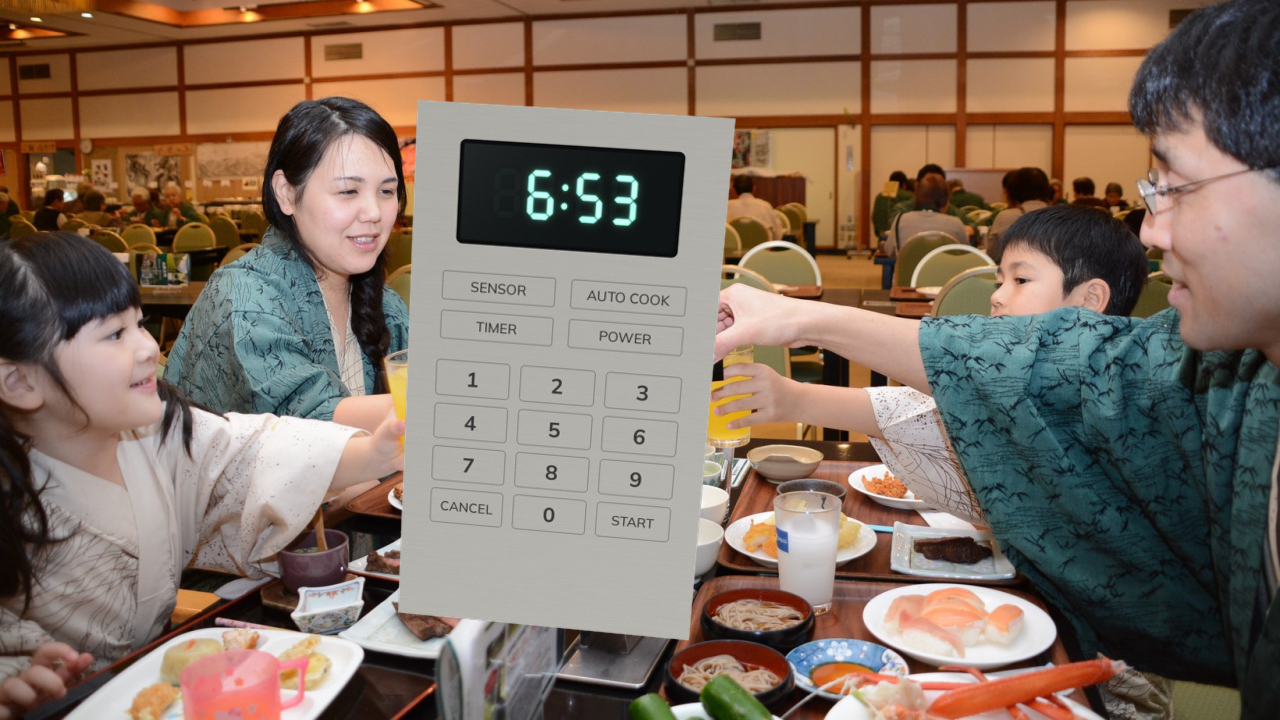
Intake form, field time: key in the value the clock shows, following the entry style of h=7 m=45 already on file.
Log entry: h=6 m=53
